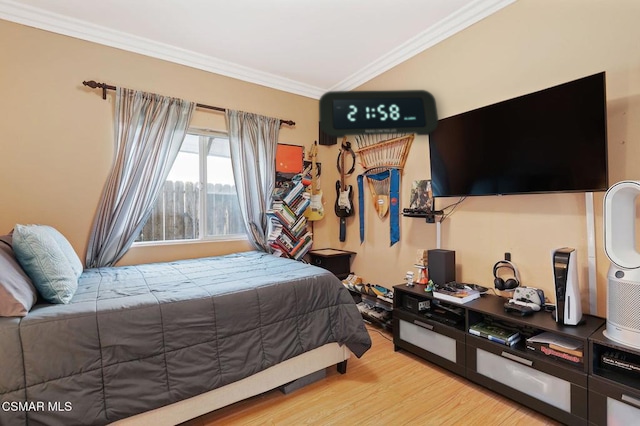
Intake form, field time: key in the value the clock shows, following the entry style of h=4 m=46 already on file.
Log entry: h=21 m=58
